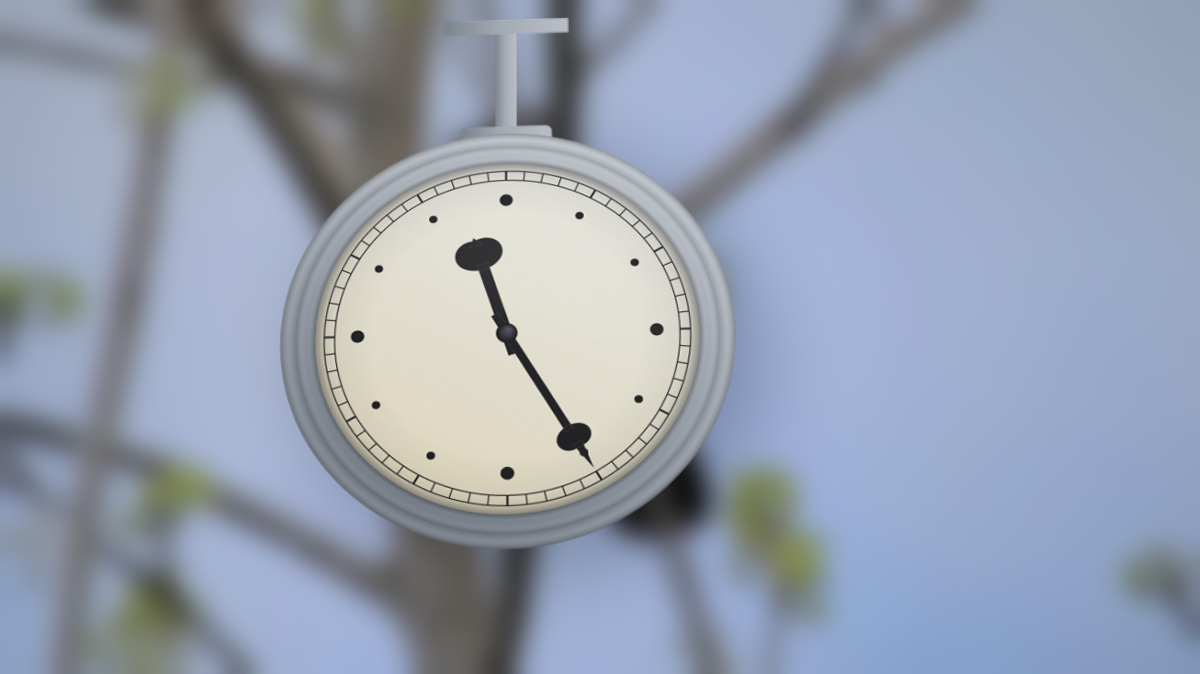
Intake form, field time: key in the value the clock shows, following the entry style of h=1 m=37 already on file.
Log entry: h=11 m=25
